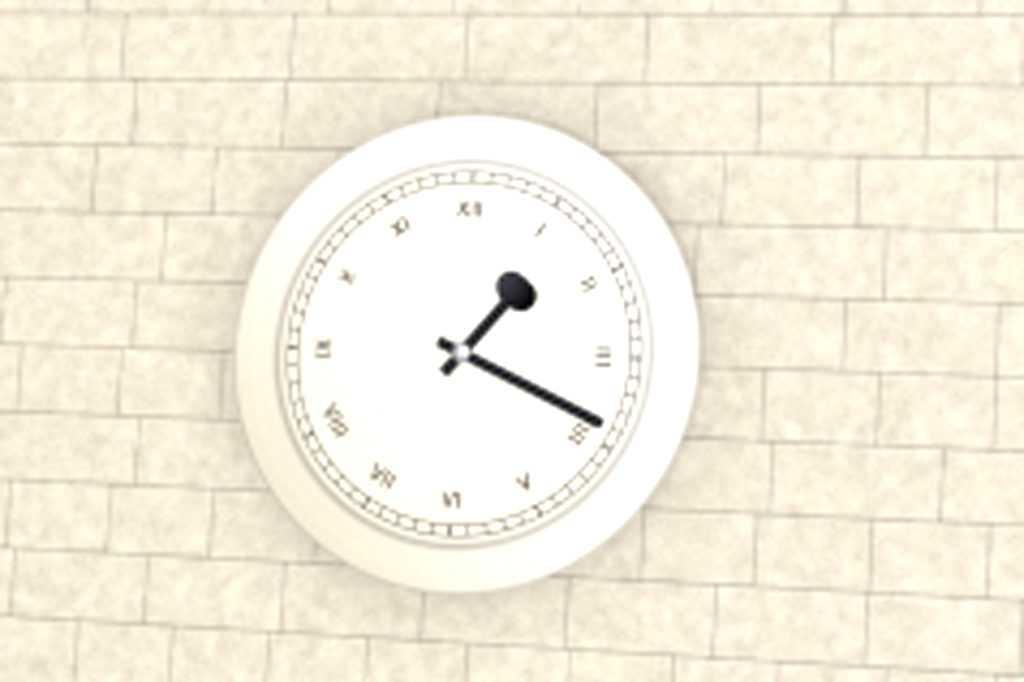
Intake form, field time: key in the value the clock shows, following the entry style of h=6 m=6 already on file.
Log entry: h=1 m=19
